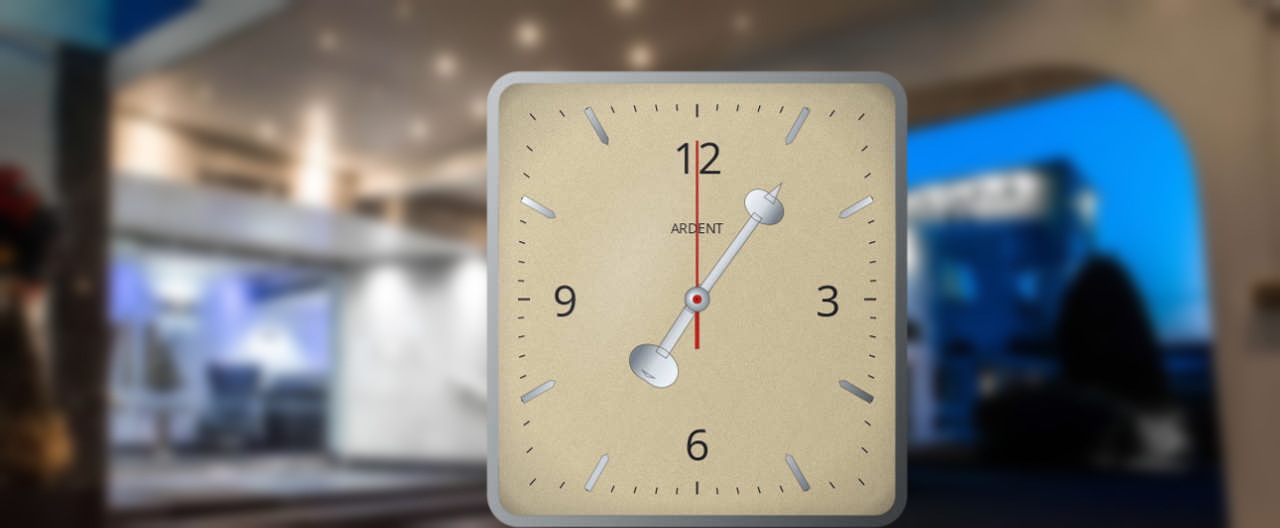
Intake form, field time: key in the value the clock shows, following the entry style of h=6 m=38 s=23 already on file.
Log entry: h=7 m=6 s=0
